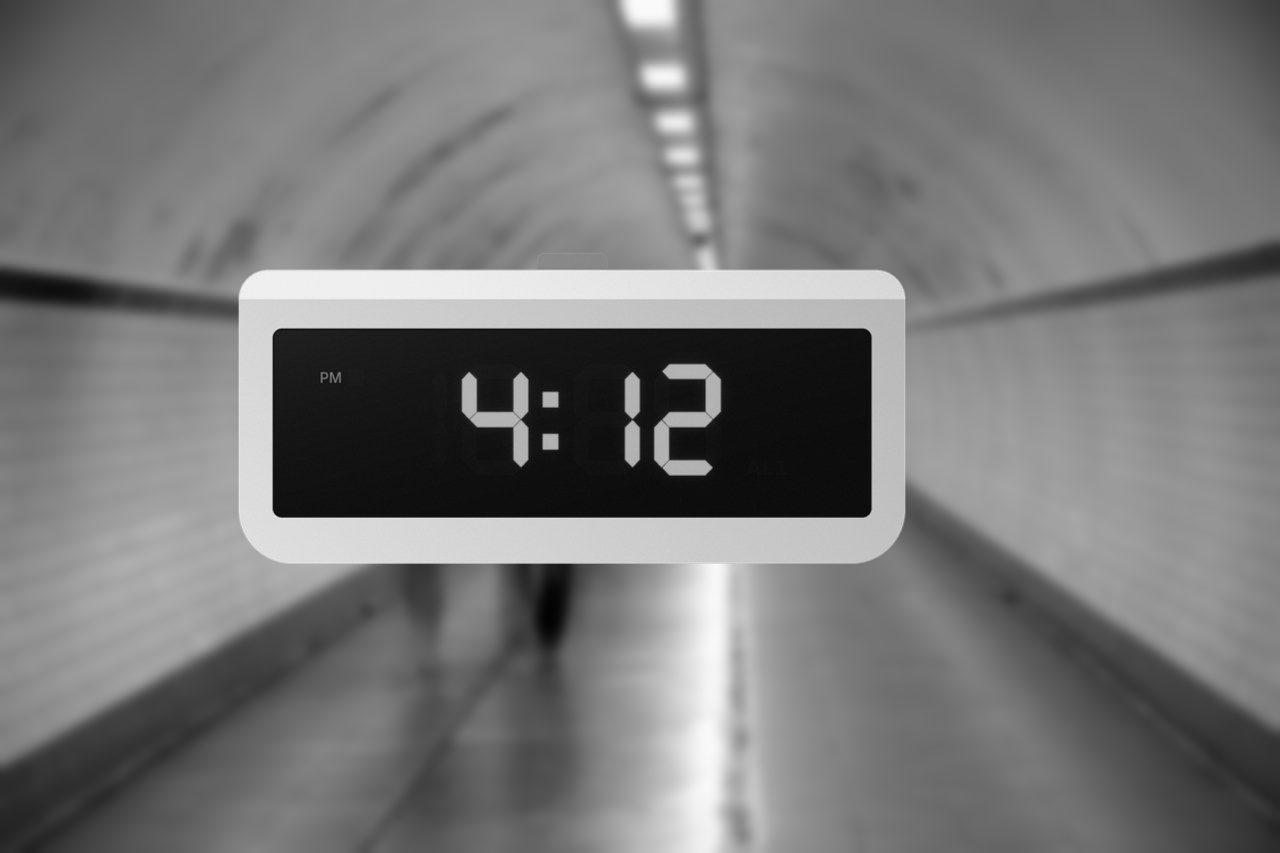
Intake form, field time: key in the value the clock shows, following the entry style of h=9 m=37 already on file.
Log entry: h=4 m=12
